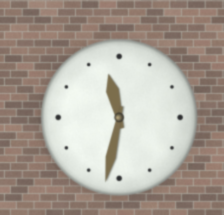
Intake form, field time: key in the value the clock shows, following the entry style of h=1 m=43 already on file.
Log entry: h=11 m=32
